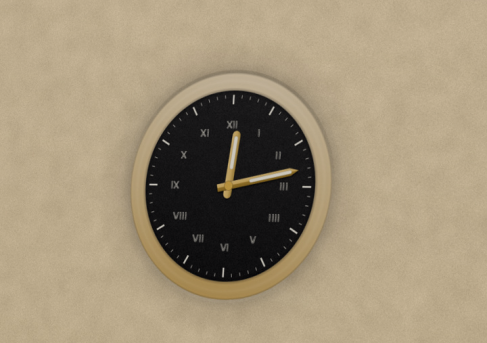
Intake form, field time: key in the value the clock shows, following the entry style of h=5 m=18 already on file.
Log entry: h=12 m=13
